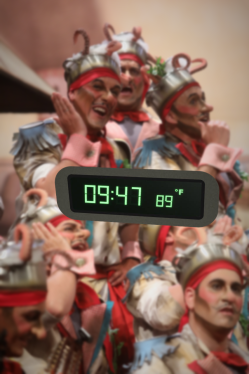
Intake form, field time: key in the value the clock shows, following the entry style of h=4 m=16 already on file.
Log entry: h=9 m=47
